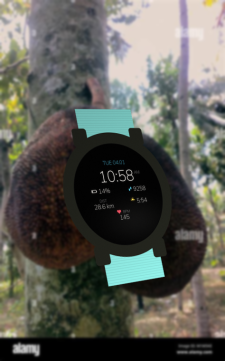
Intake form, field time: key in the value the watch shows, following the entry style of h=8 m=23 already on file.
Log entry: h=10 m=58
